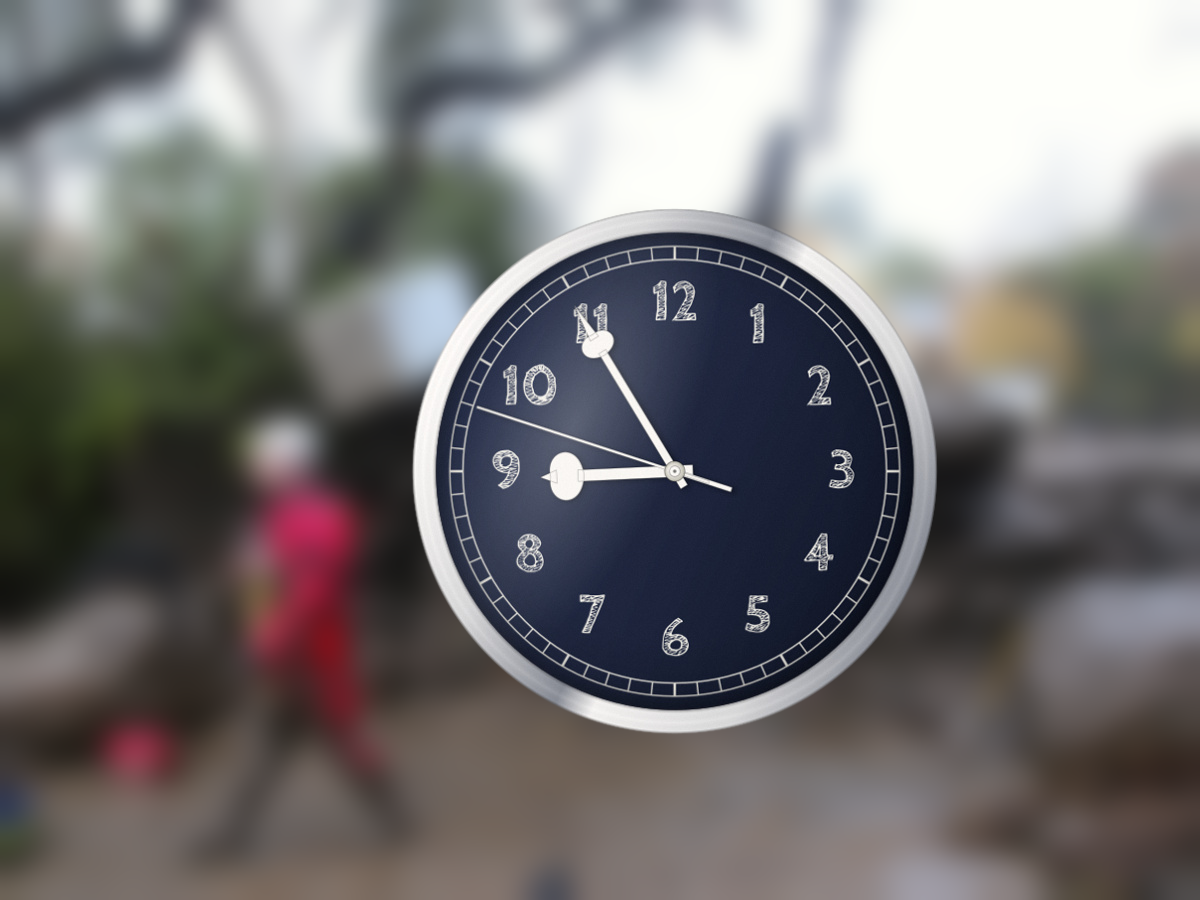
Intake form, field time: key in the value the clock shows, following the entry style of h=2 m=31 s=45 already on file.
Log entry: h=8 m=54 s=48
